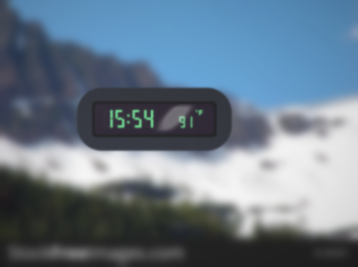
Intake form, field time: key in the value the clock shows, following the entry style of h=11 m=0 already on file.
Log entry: h=15 m=54
